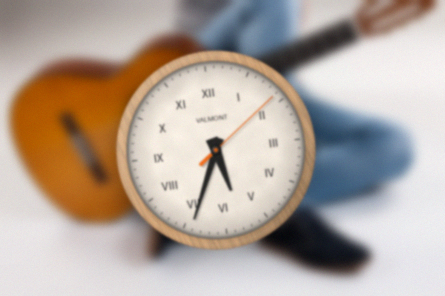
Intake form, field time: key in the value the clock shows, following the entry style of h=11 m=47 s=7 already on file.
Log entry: h=5 m=34 s=9
